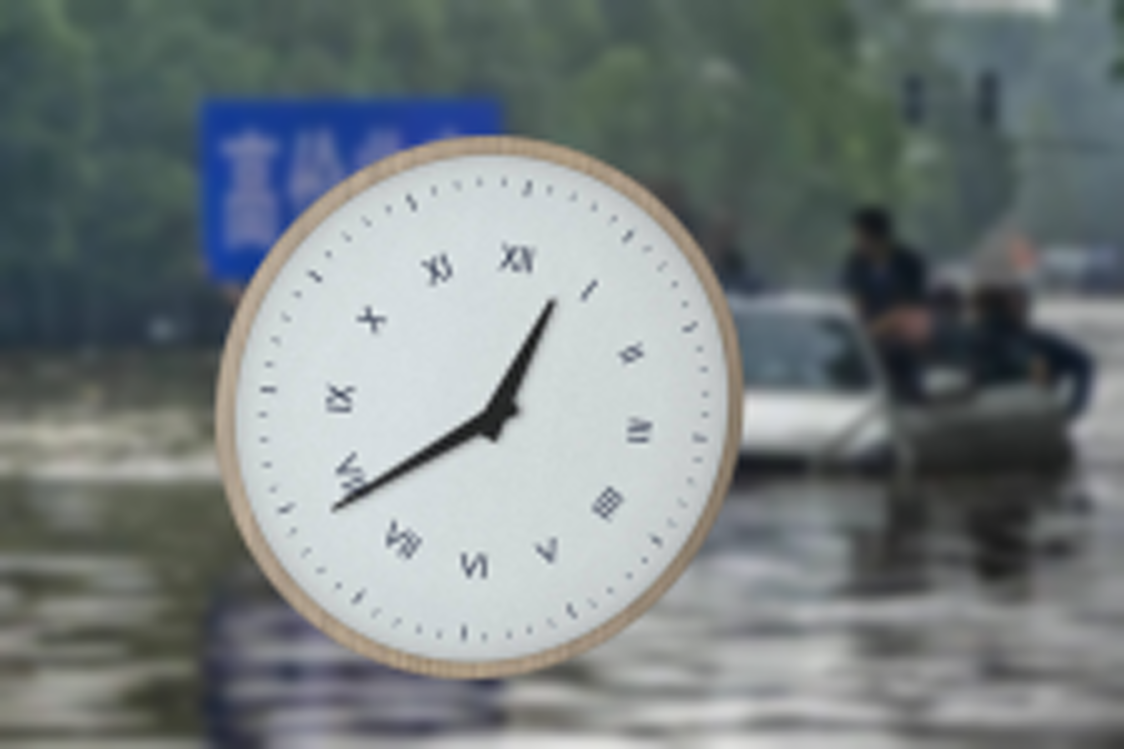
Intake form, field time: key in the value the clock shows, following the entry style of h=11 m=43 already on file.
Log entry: h=12 m=39
